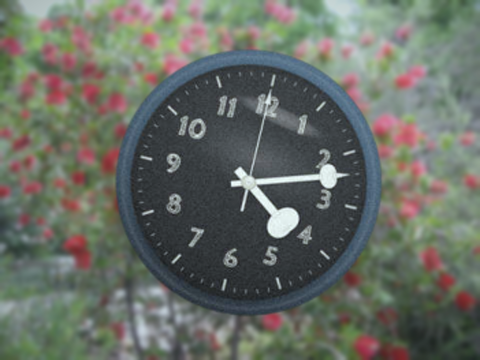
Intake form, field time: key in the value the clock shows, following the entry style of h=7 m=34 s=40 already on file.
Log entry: h=4 m=12 s=0
